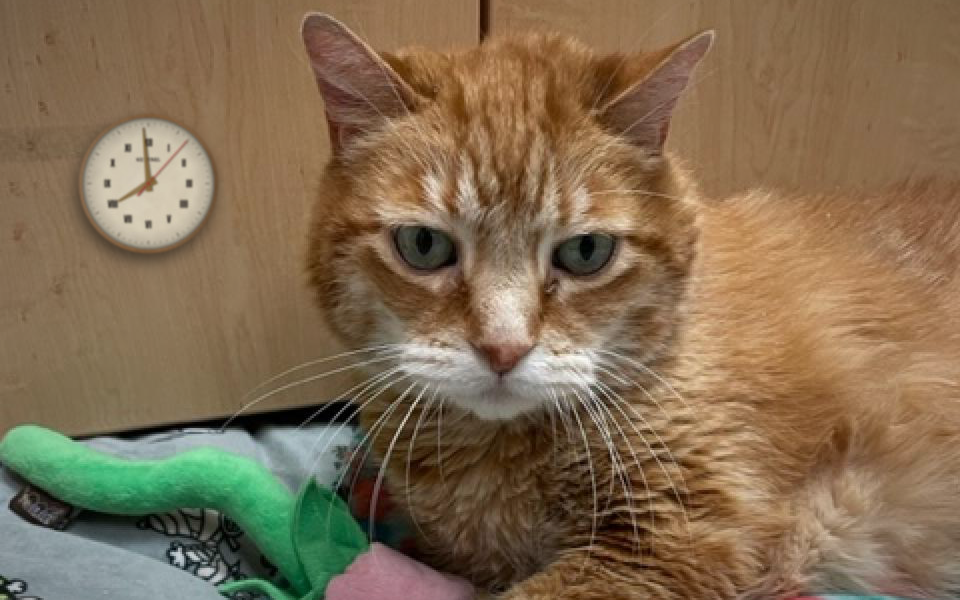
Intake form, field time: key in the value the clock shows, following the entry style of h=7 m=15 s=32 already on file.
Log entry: h=7 m=59 s=7
